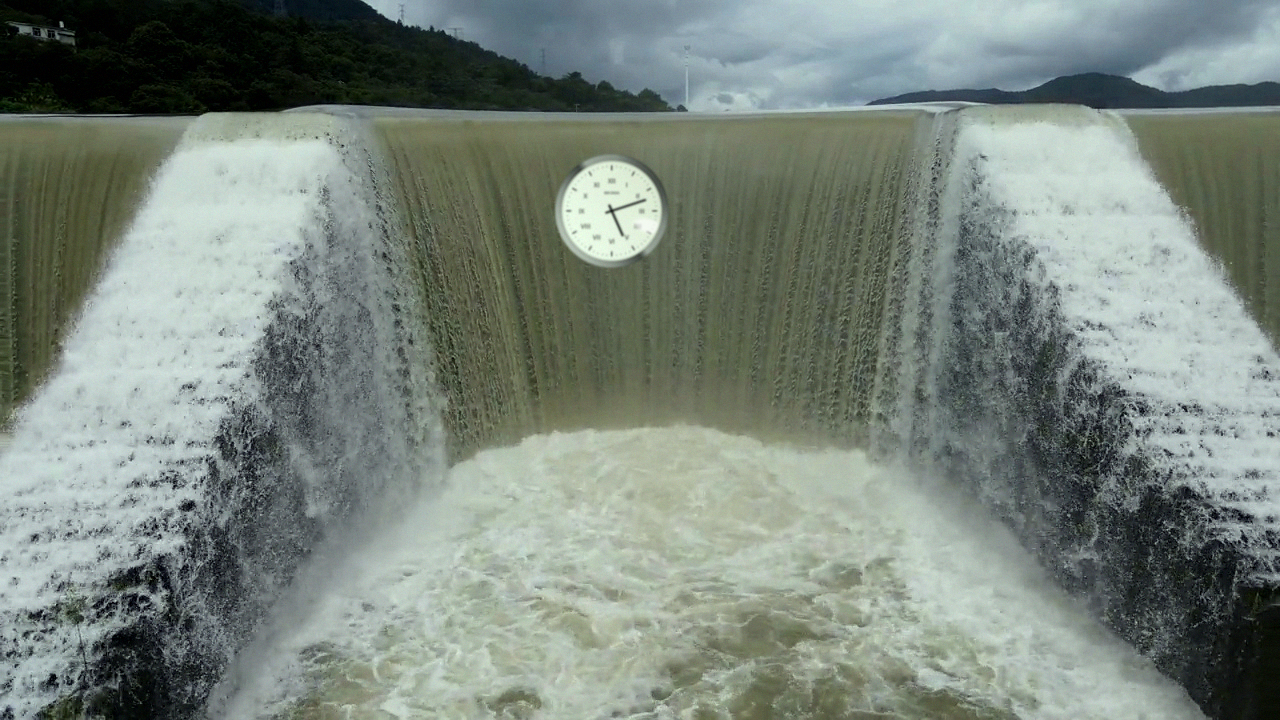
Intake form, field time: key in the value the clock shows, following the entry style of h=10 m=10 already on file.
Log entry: h=5 m=12
